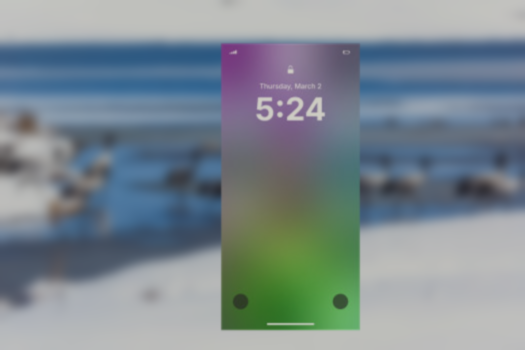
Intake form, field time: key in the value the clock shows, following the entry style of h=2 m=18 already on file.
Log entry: h=5 m=24
